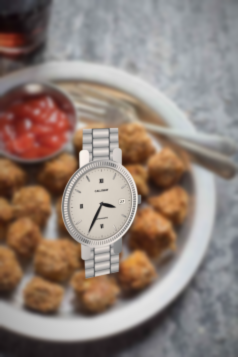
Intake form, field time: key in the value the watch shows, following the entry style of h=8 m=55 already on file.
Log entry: h=3 m=35
